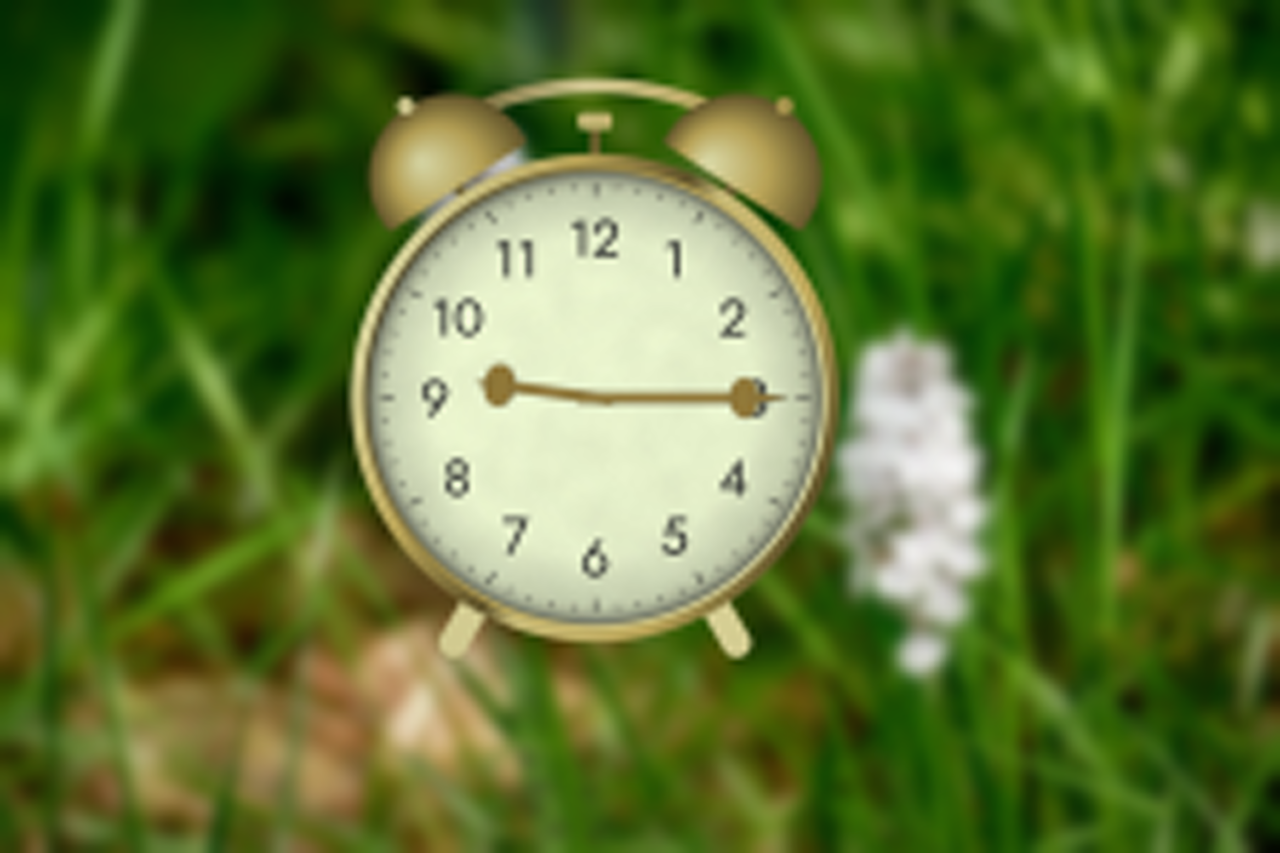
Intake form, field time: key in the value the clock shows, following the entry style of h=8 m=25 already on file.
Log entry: h=9 m=15
